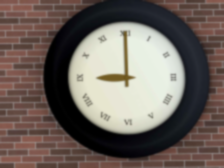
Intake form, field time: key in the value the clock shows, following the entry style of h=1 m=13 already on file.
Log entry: h=9 m=0
